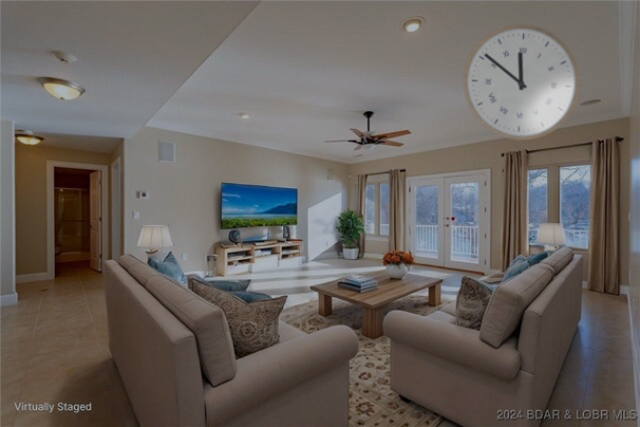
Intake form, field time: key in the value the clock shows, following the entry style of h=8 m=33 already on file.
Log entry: h=11 m=51
